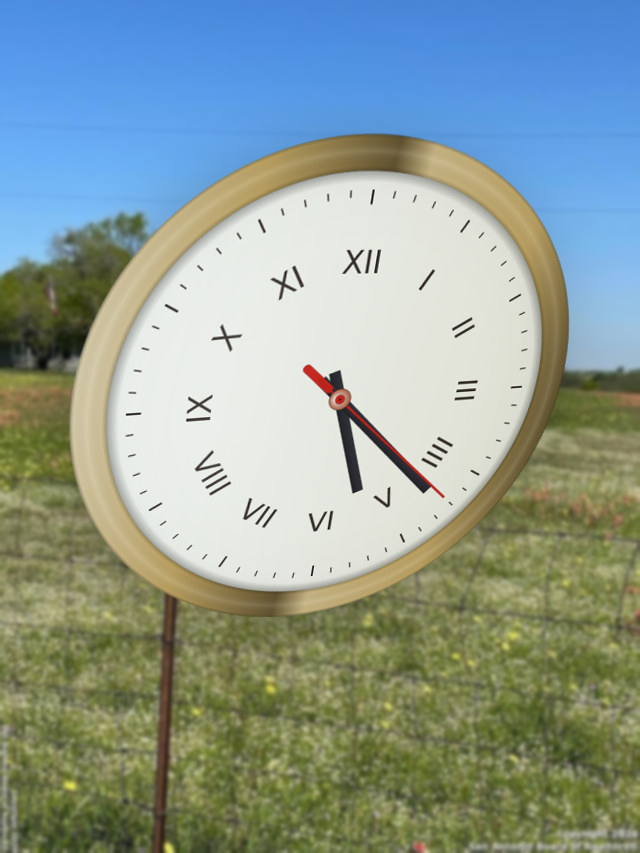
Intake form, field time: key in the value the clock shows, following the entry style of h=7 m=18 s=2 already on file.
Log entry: h=5 m=22 s=22
